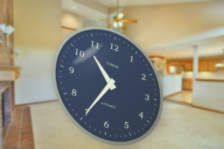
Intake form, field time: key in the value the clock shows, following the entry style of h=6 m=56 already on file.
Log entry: h=10 m=35
